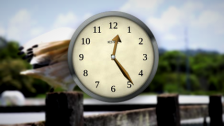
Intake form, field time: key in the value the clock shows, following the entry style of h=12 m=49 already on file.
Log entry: h=12 m=24
